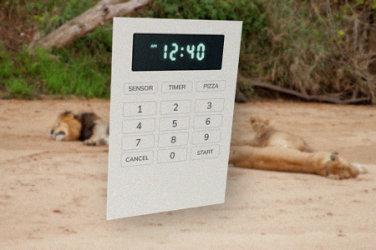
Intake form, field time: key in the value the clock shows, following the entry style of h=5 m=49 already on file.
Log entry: h=12 m=40
